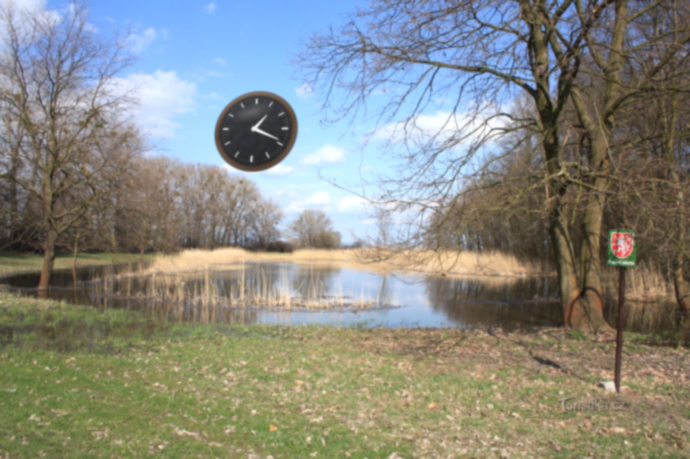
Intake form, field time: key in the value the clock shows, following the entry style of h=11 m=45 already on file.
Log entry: h=1 m=19
